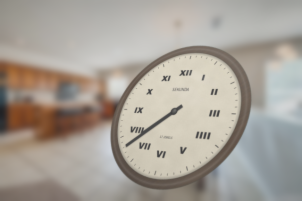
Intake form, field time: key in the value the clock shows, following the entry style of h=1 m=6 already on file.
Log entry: h=7 m=38
